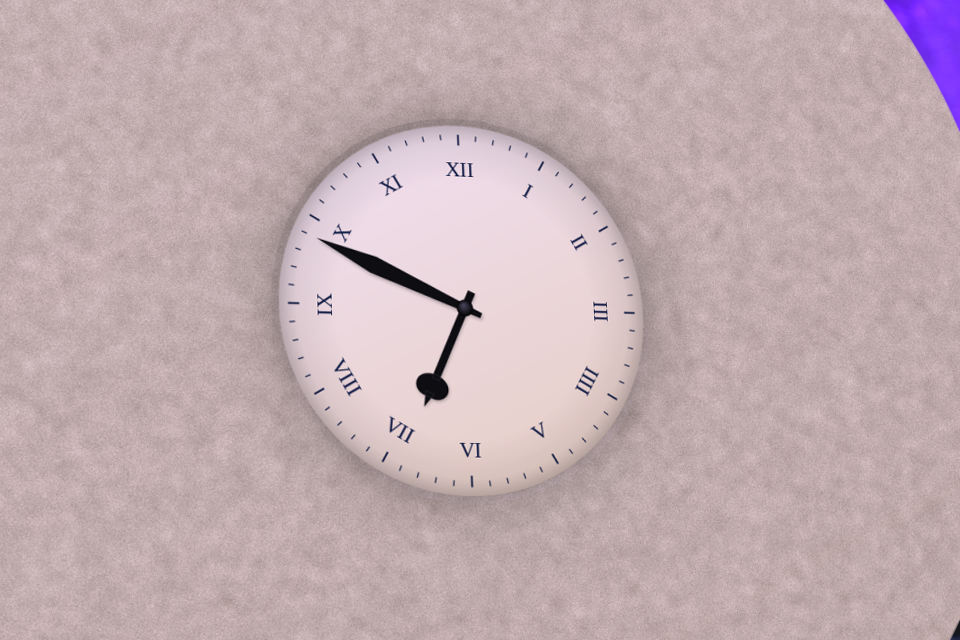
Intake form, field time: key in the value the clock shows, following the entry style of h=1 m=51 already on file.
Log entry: h=6 m=49
